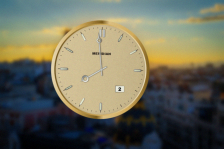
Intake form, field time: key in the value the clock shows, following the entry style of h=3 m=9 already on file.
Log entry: h=7 m=59
